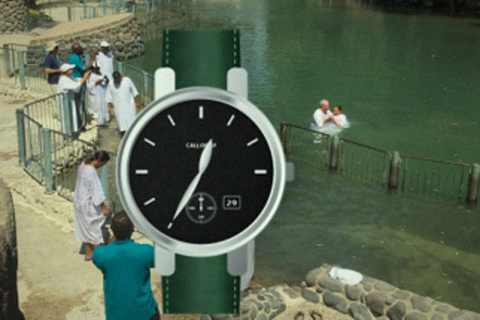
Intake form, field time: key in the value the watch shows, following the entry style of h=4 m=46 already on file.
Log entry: h=12 m=35
